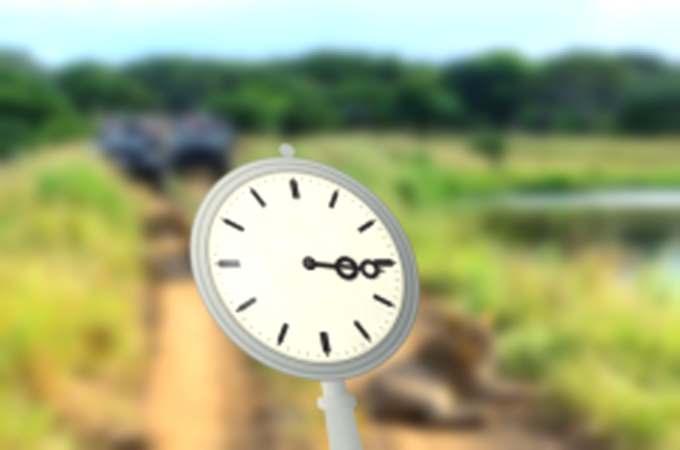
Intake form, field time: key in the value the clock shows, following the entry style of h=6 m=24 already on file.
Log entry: h=3 m=16
